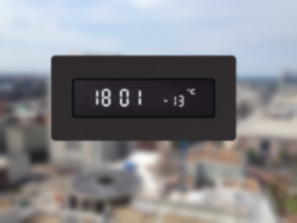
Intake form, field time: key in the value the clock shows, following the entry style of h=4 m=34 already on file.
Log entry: h=18 m=1
